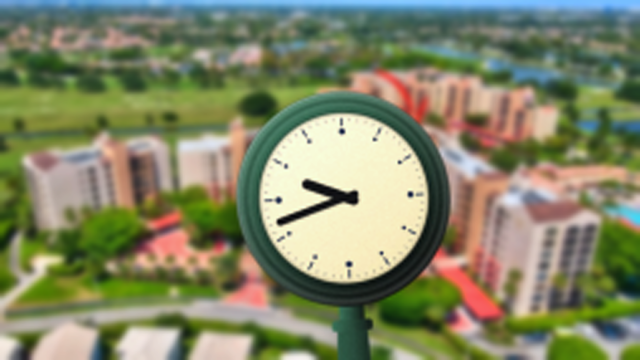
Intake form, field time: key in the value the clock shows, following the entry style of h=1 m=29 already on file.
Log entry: h=9 m=42
